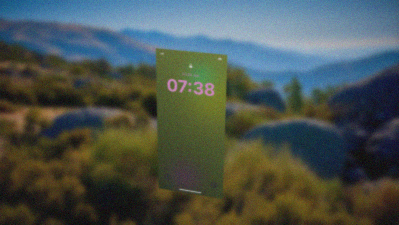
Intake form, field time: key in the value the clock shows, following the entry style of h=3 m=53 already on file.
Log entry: h=7 m=38
